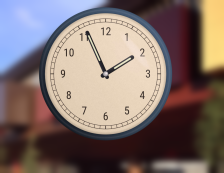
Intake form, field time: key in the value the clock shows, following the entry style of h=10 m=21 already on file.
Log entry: h=1 m=56
